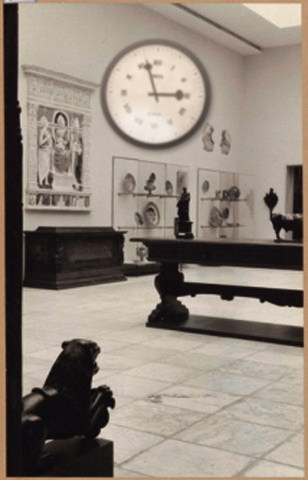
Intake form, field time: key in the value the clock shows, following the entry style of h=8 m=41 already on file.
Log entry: h=2 m=57
